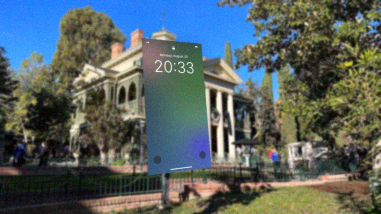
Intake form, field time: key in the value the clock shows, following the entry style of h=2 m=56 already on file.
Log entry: h=20 m=33
